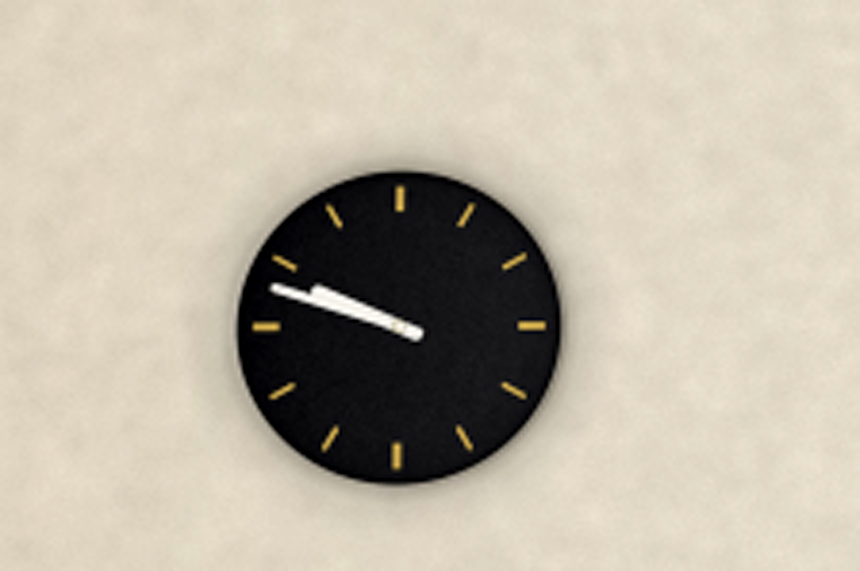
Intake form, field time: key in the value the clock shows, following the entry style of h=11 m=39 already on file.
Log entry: h=9 m=48
